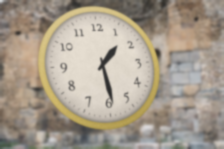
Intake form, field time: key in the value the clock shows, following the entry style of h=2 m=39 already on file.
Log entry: h=1 m=29
